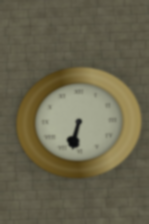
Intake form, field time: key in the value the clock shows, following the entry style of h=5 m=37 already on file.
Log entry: h=6 m=32
